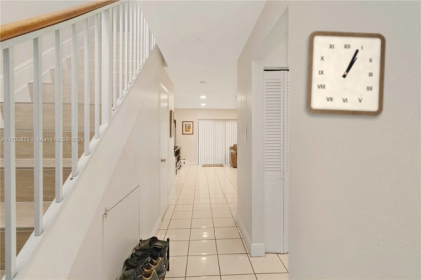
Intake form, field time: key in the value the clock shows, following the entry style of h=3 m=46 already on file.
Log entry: h=1 m=4
